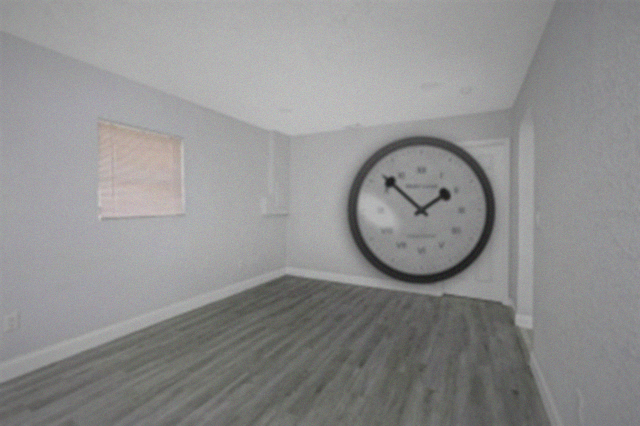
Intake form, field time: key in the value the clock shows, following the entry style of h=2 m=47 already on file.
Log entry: h=1 m=52
